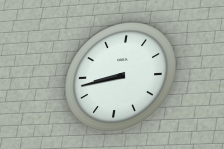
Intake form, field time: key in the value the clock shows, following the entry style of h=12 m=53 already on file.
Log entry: h=8 m=43
